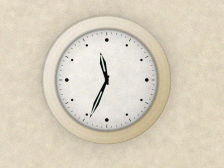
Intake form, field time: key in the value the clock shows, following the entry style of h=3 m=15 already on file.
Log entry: h=11 m=34
